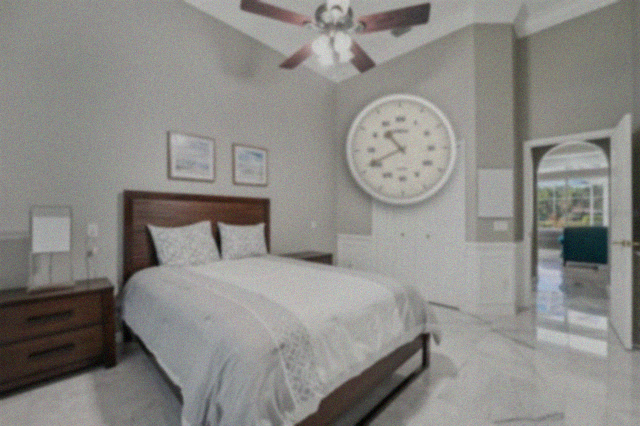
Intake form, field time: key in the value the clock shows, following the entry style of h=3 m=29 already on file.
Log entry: h=10 m=41
